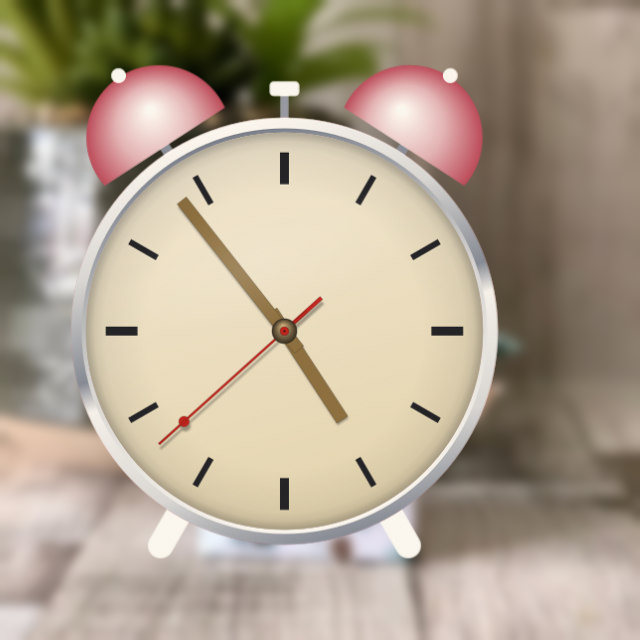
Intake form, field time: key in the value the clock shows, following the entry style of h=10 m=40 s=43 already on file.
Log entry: h=4 m=53 s=38
